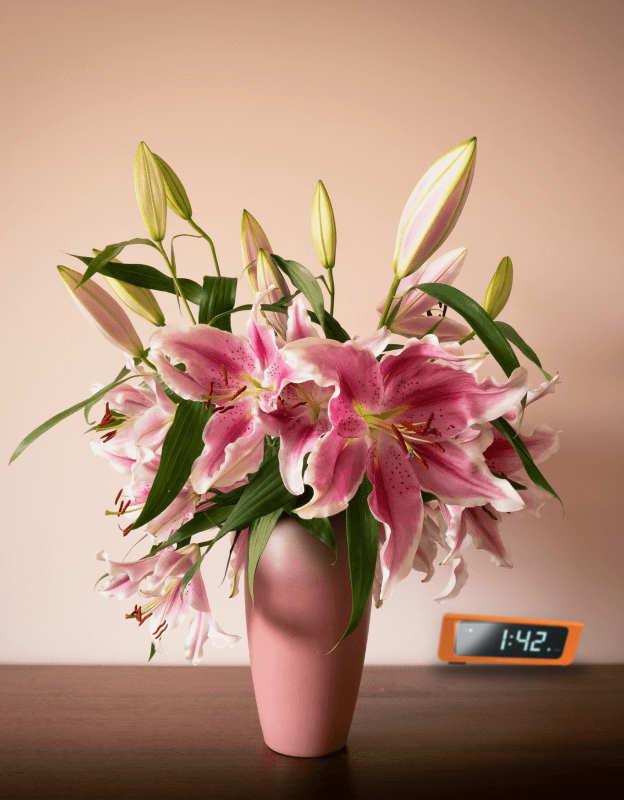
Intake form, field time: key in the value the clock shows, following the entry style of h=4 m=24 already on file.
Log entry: h=1 m=42
